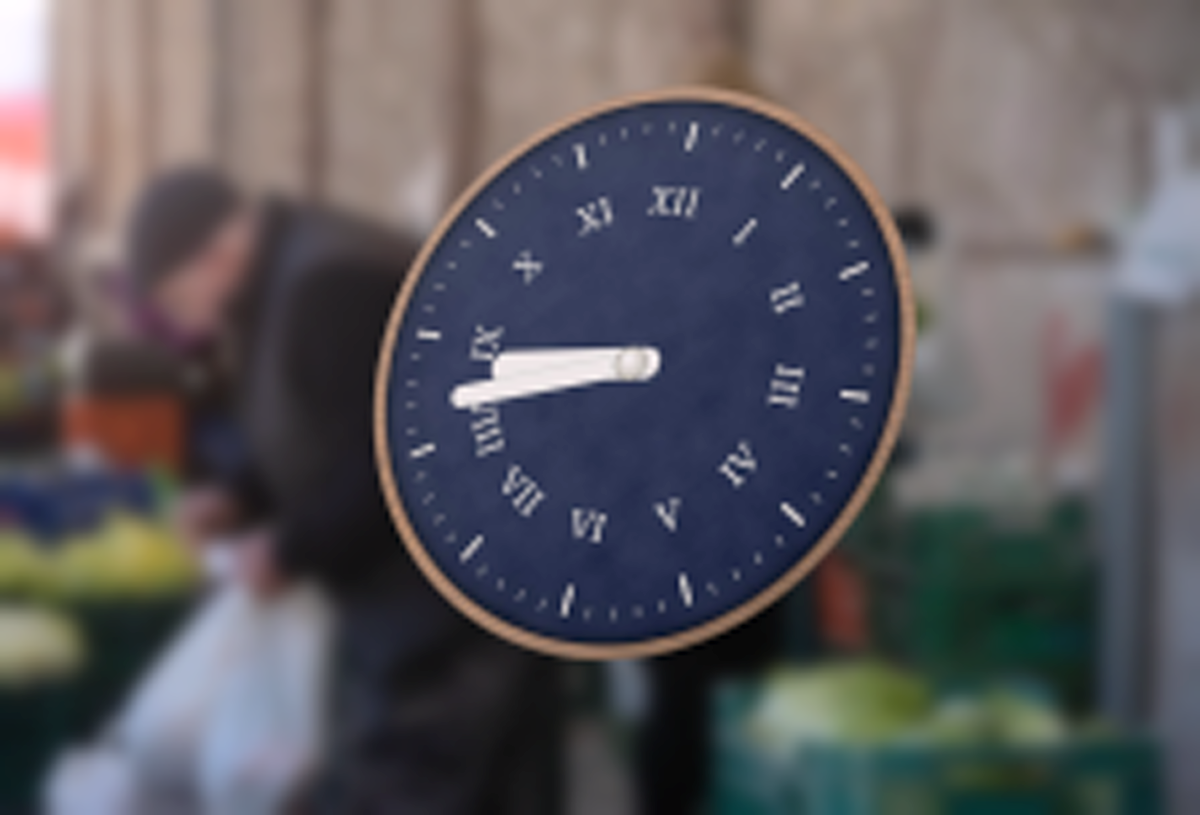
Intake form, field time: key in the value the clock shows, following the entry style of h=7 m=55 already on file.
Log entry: h=8 m=42
